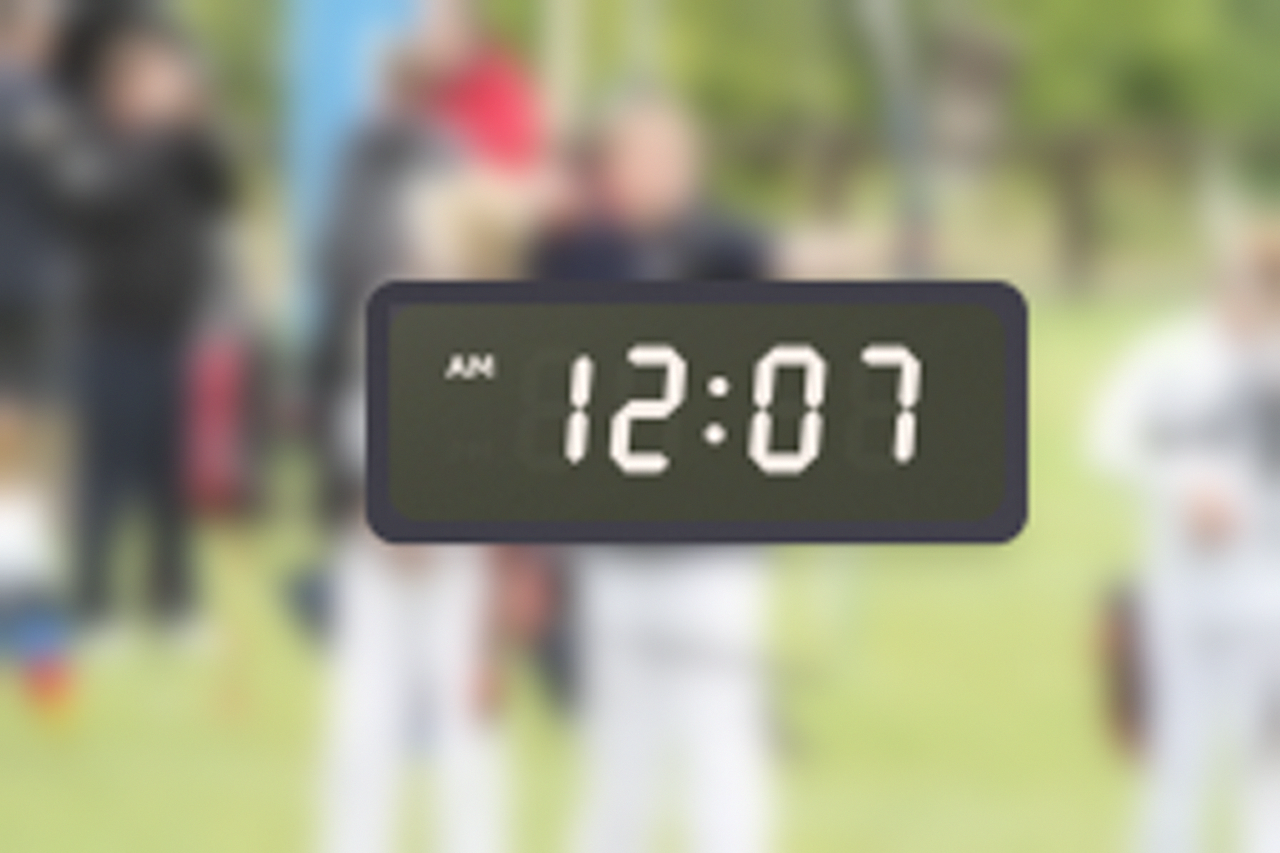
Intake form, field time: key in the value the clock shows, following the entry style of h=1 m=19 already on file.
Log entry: h=12 m=7
